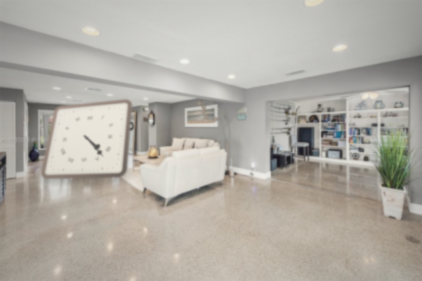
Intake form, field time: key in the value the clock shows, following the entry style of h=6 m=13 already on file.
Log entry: h=4 m=23
